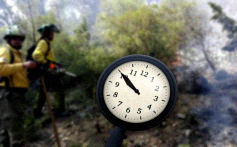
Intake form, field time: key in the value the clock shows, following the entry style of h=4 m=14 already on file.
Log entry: h=9 m=50
